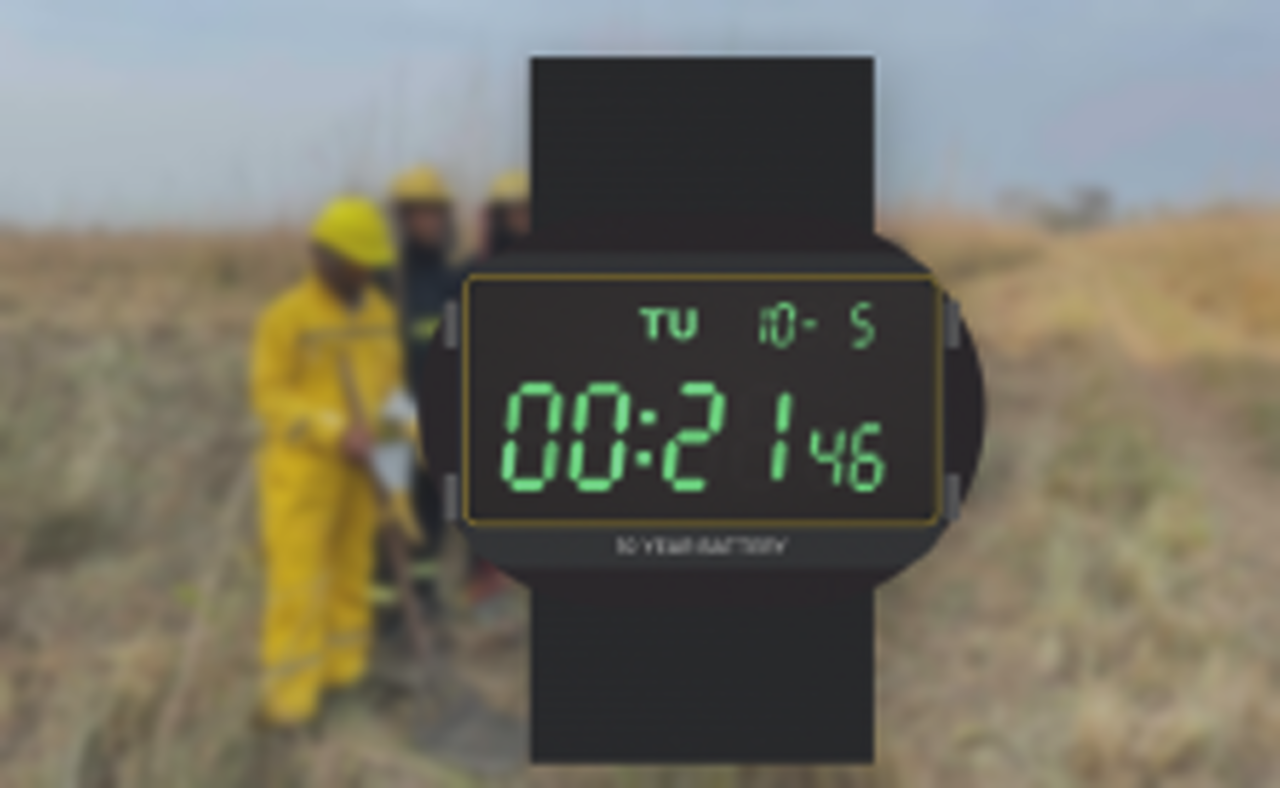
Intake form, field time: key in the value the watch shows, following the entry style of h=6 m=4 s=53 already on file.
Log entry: h=0 m=21 s=46
